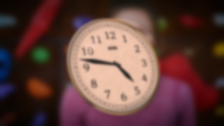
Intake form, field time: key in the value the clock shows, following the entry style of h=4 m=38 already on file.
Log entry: h=4 m=47
